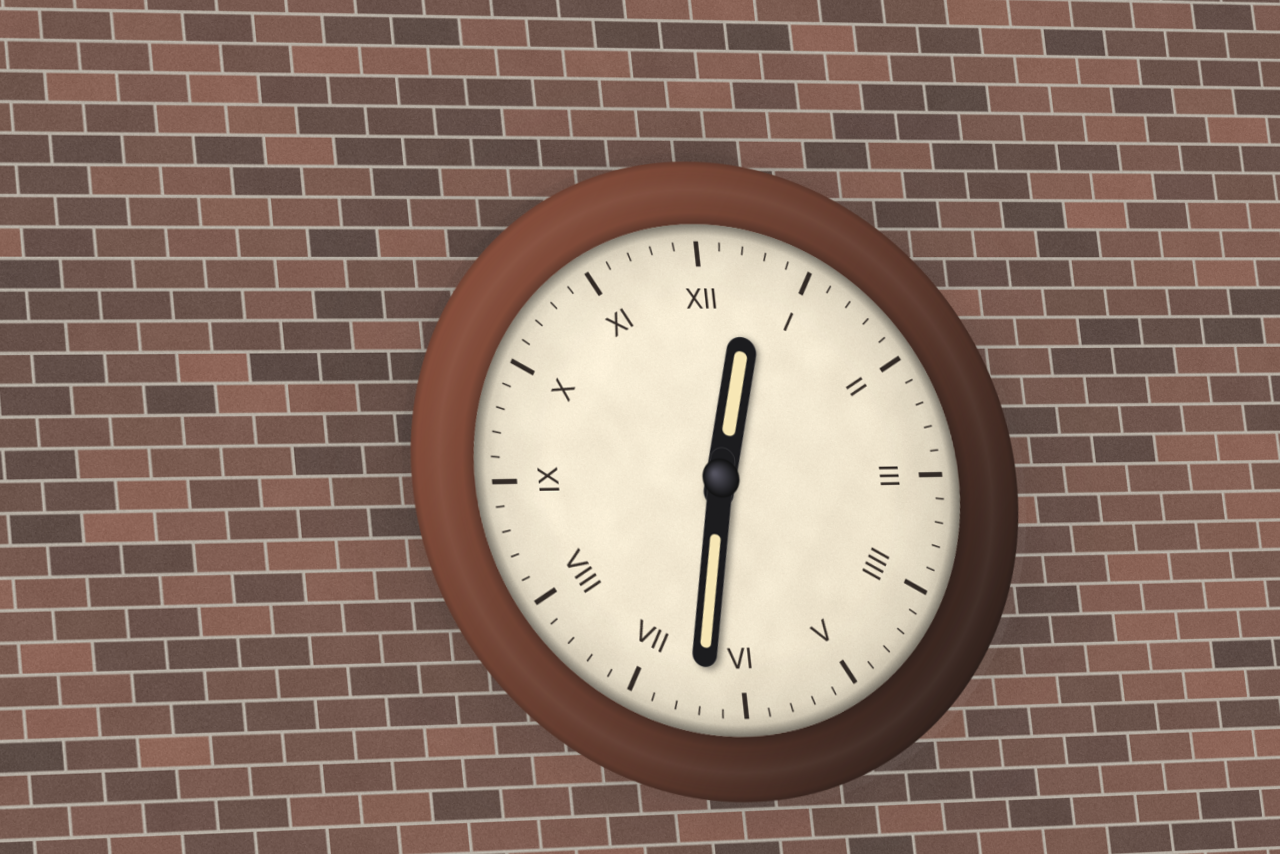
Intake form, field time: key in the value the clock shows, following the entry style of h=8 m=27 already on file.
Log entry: h=12 m=32
